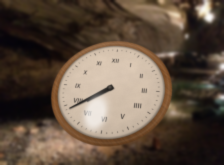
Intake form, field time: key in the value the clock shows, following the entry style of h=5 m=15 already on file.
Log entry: h=7 m=39
